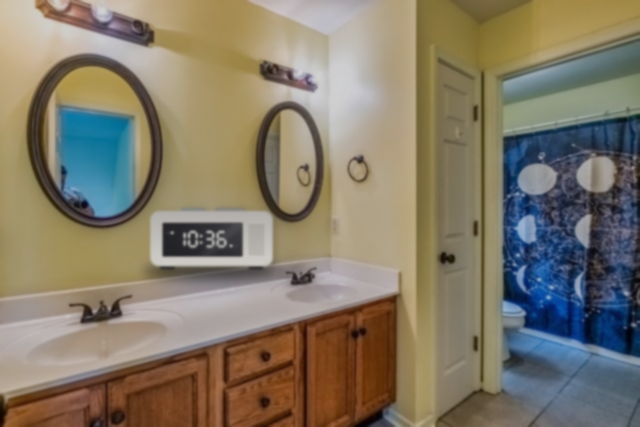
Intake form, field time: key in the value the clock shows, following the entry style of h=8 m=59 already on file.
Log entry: h=10 m=36
